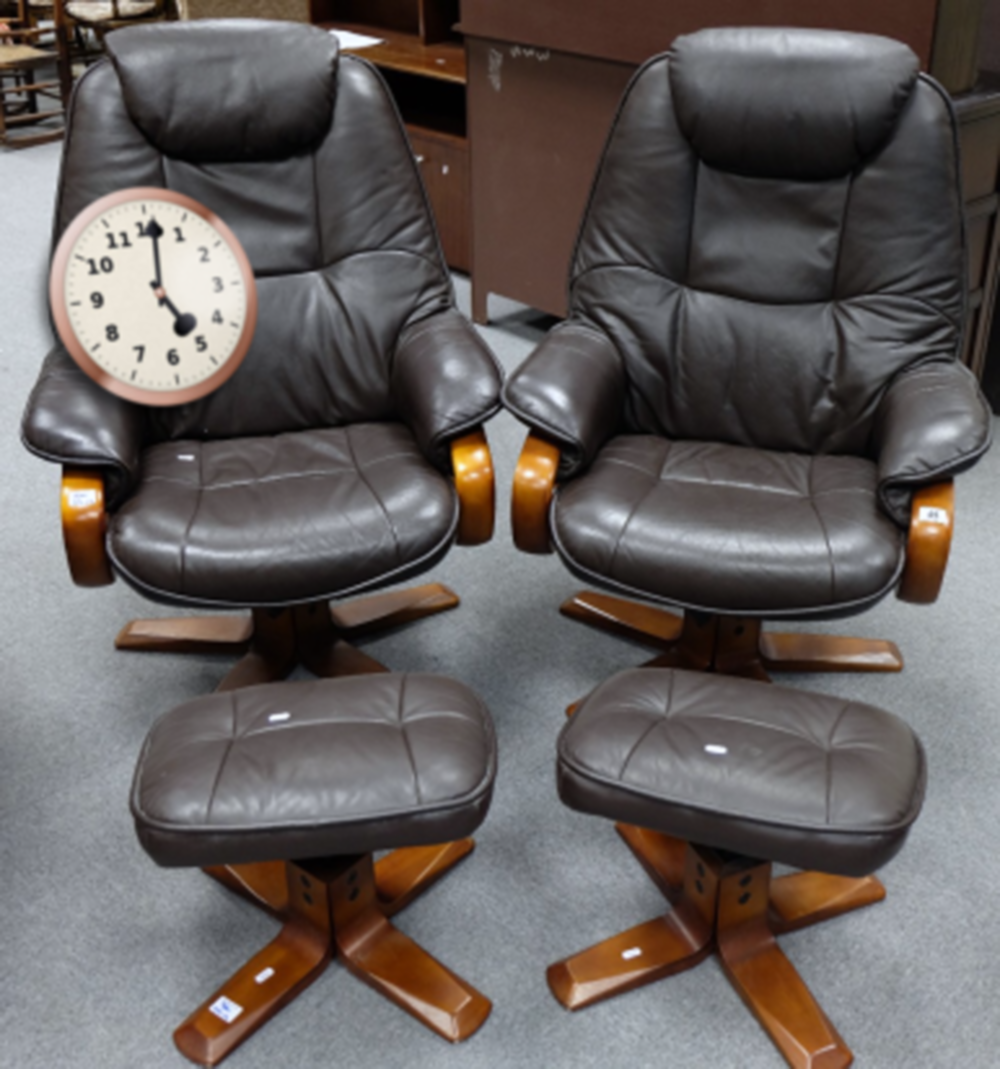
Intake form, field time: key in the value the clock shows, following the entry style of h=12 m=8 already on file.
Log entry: h=5 m=1
